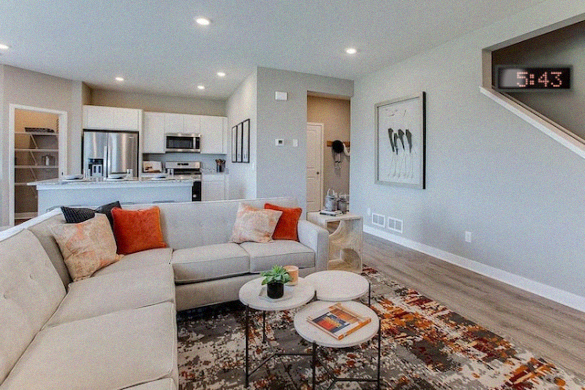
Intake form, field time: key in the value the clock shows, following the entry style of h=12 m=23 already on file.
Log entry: h=5 m=43
